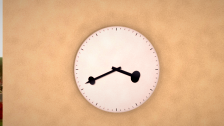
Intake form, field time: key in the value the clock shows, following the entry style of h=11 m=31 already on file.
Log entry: h=3 m=41
